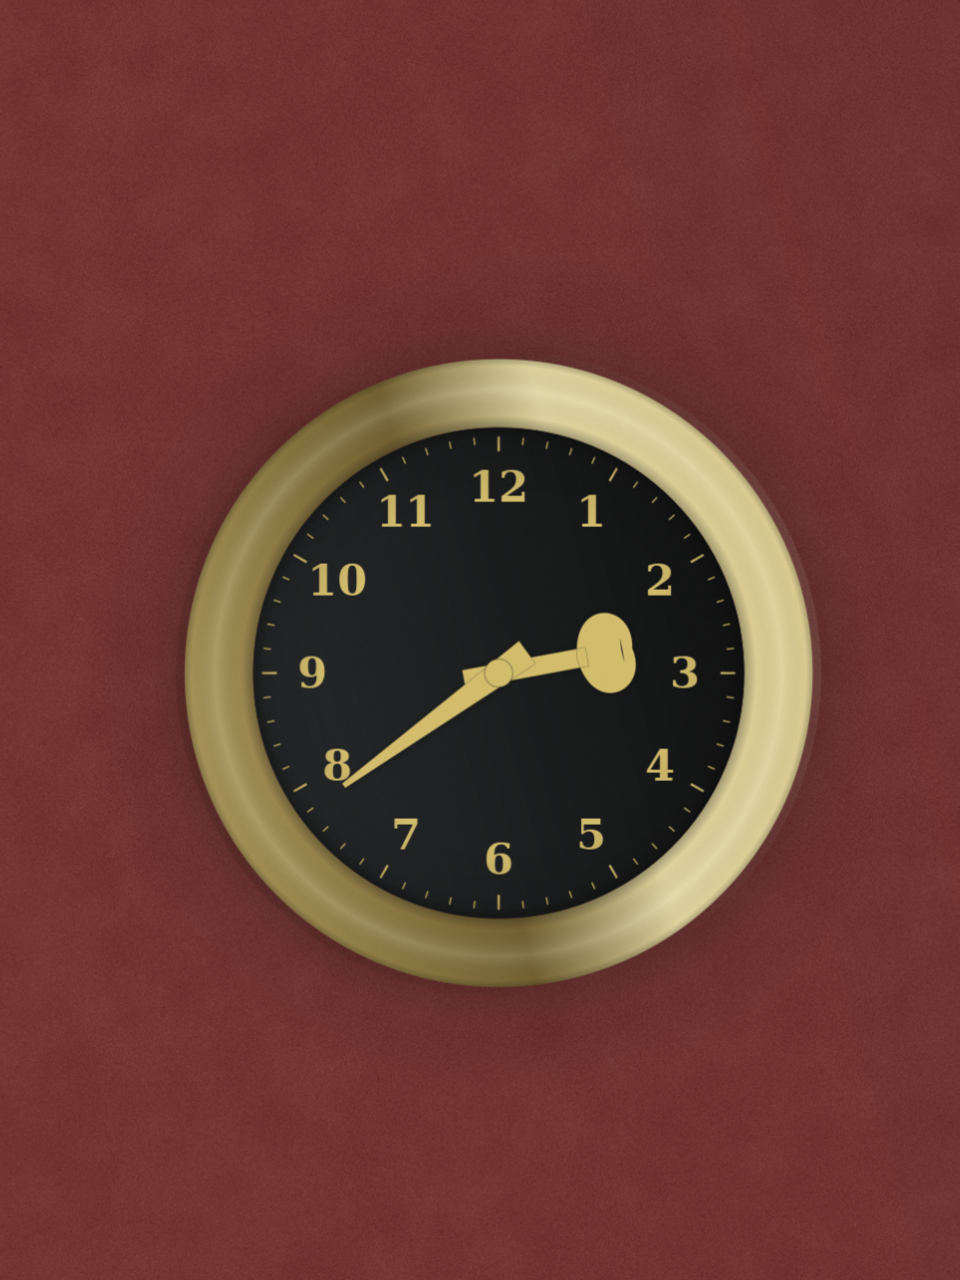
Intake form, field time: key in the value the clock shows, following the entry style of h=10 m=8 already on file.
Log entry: h=2 m=39
